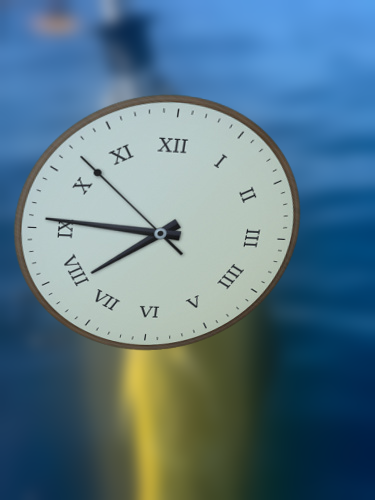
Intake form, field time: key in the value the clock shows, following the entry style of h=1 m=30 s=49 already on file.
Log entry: h=7 m=45 s=52
